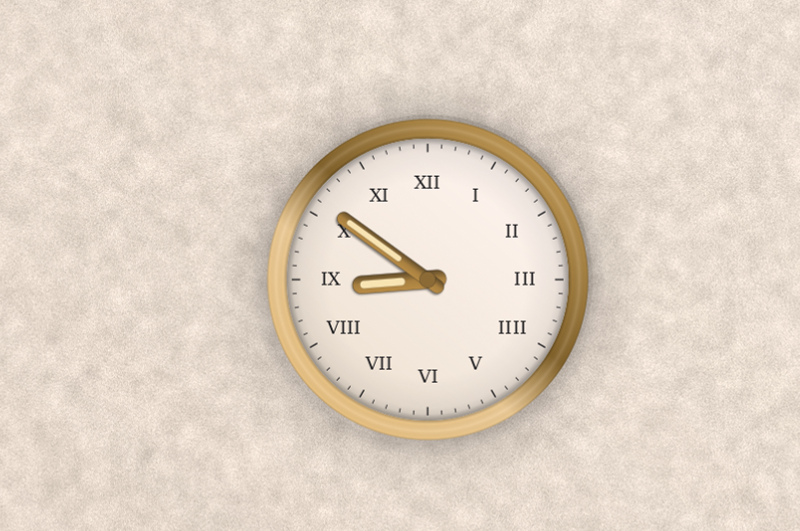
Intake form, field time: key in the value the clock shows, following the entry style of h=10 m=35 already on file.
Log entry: h=8 m=51
